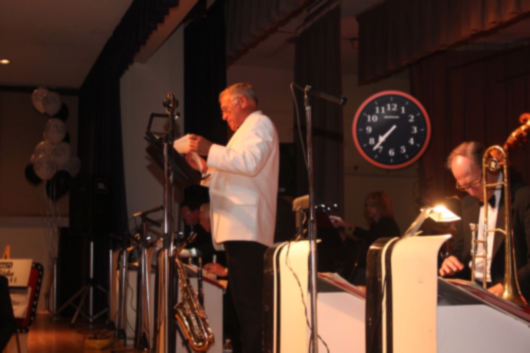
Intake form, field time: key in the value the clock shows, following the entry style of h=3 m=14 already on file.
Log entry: h=7 m=37
